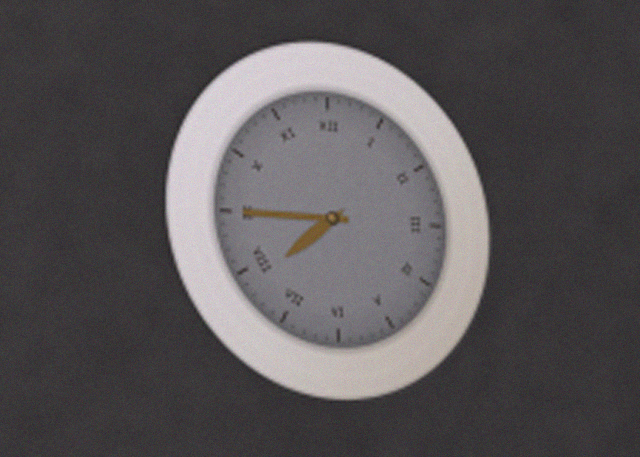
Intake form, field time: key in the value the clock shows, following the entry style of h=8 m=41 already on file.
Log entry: h=7 m=45
